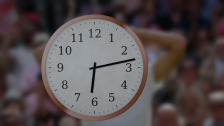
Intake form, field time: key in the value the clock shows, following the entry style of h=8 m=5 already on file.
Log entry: h=6 m=13
